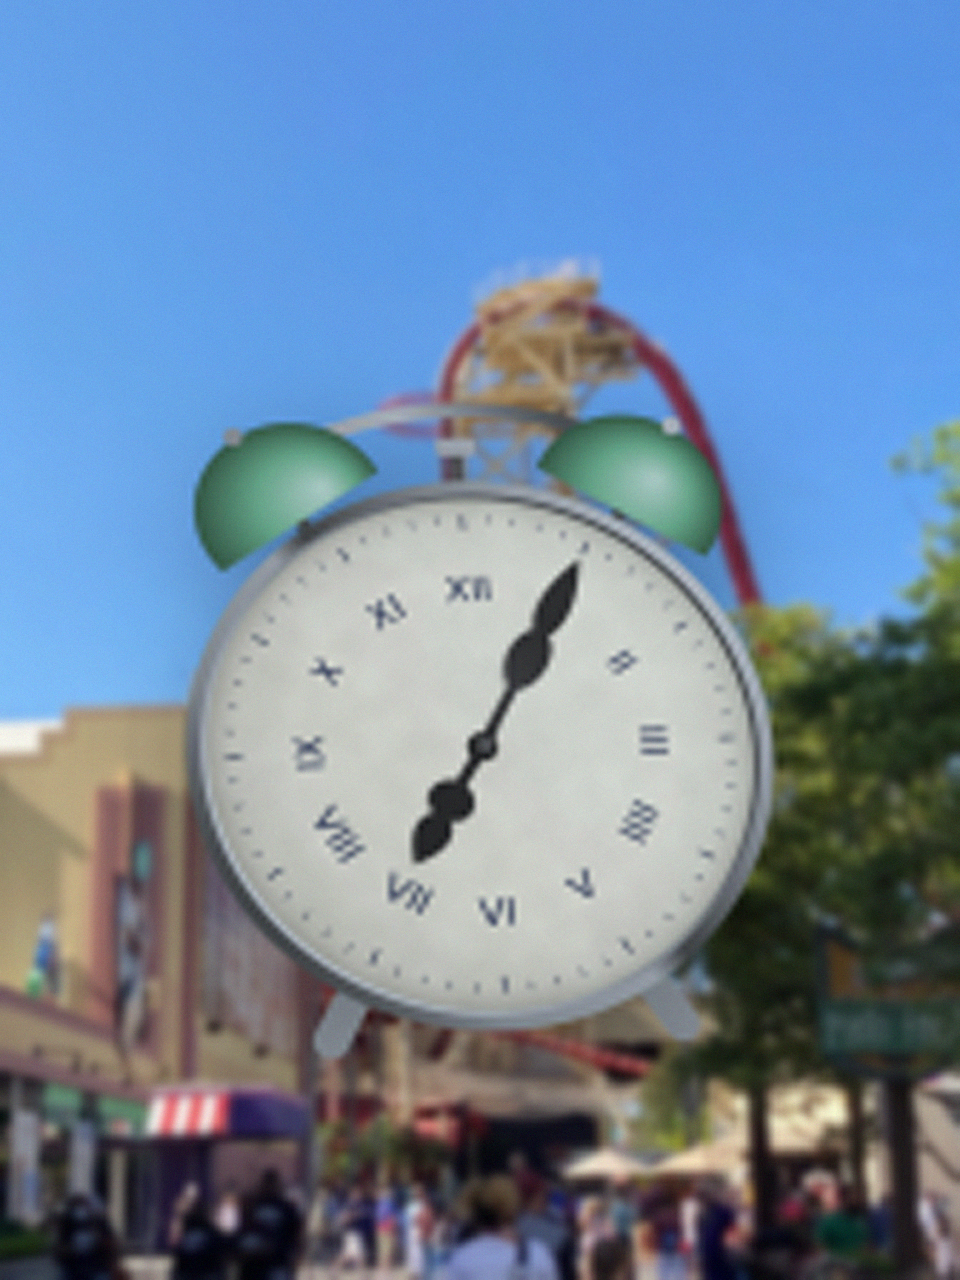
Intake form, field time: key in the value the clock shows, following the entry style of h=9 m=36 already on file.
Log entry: h=7 m=5
